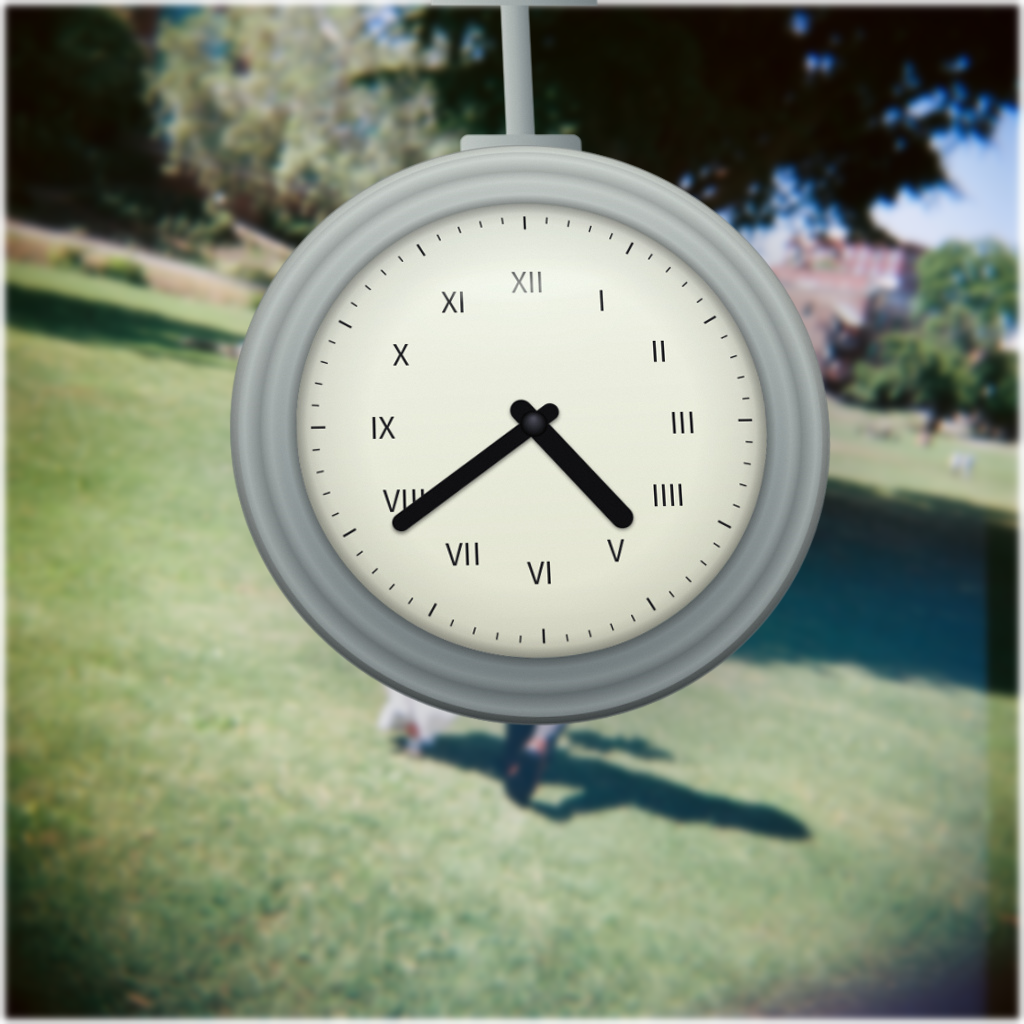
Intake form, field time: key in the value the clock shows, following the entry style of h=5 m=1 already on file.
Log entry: h=4 m=39
